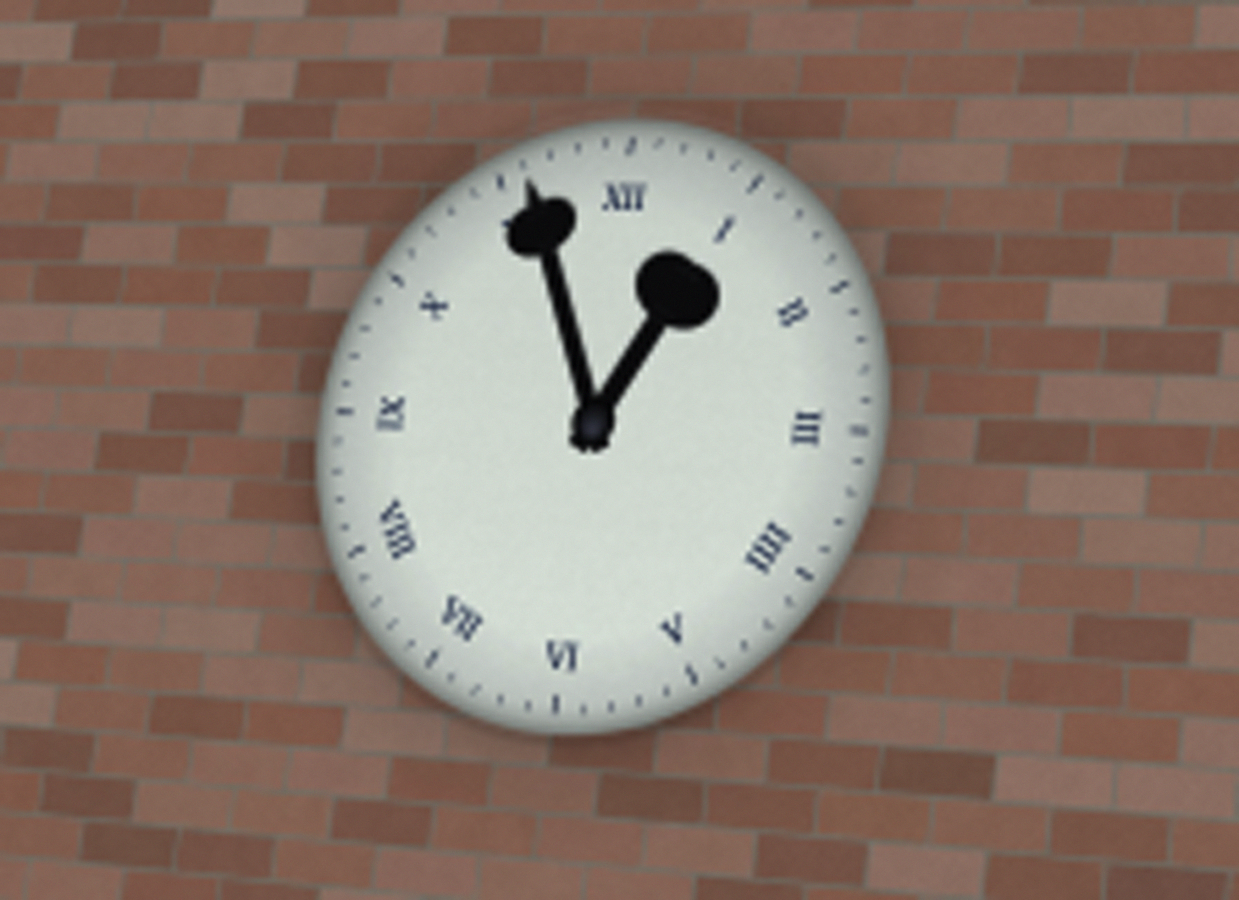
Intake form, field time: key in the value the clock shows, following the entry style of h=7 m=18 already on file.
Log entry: h=12 m=56
